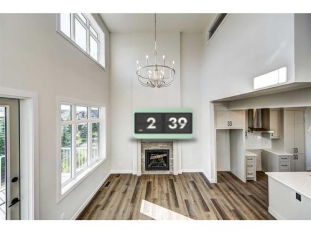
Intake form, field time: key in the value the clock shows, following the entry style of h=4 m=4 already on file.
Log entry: h=2 m=39
